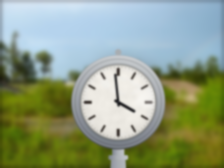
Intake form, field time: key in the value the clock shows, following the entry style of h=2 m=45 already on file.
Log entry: h=3 m=59
